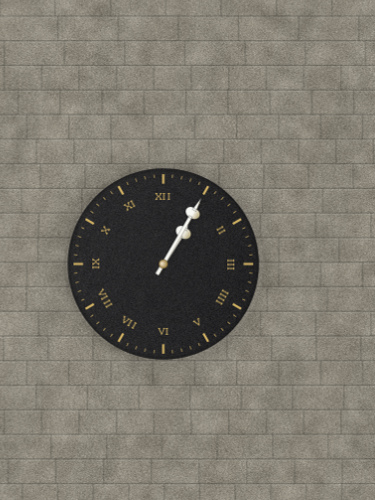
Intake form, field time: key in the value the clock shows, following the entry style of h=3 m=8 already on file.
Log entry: h=1 m=5
